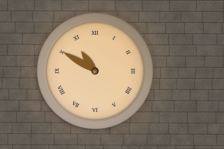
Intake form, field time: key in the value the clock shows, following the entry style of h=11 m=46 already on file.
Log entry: h=10 m=50
